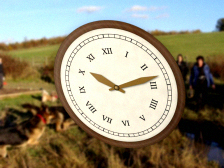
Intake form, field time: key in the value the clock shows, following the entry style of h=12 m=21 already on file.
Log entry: h=10 m=13
